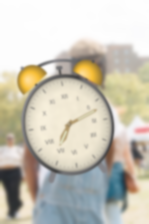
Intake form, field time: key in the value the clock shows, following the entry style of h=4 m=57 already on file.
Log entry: h=7 m=12
